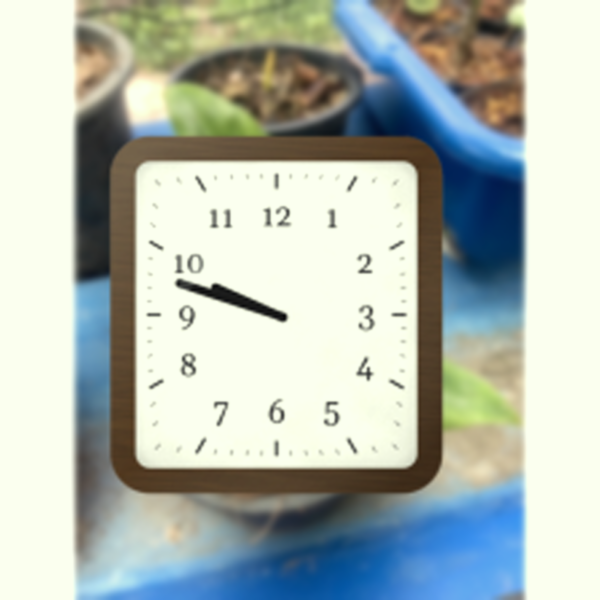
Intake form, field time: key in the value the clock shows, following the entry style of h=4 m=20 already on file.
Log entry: h=9 m=48
